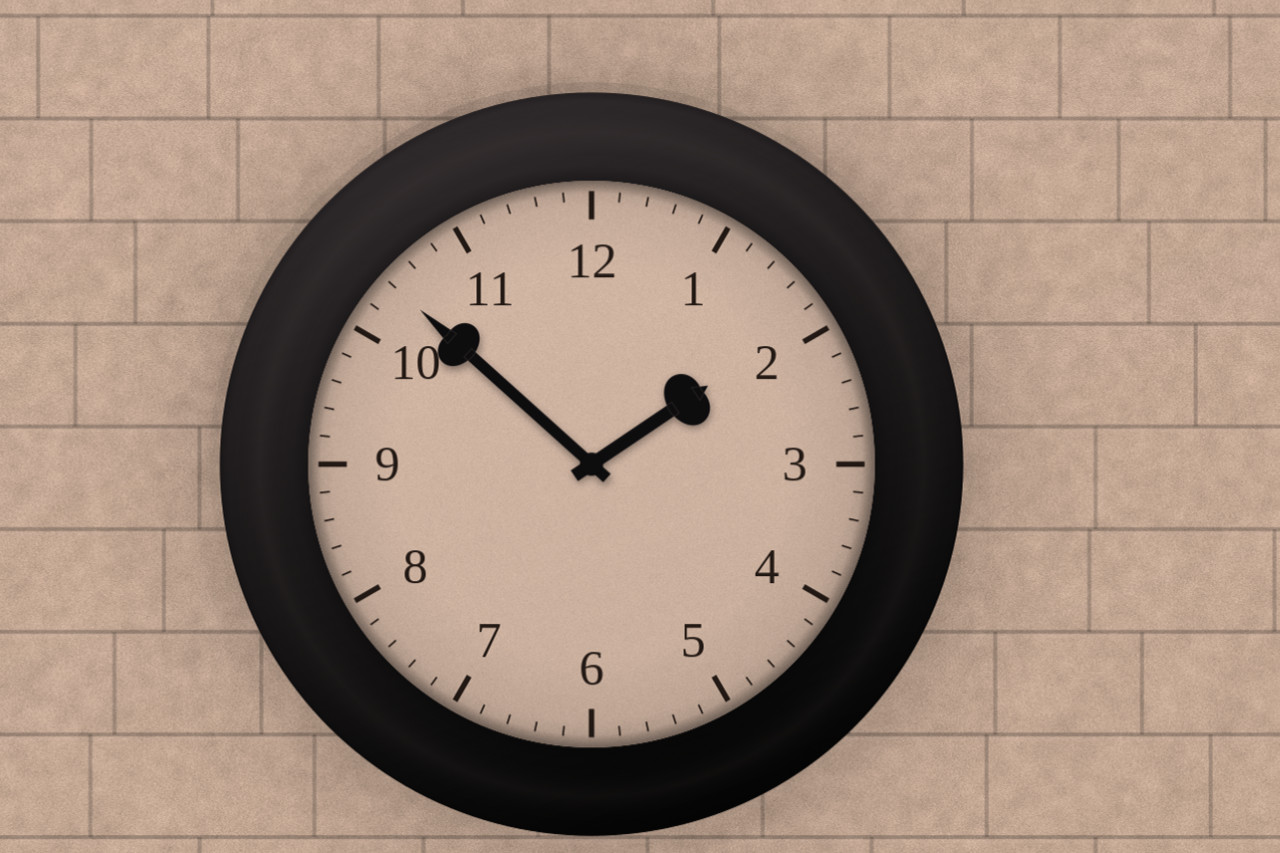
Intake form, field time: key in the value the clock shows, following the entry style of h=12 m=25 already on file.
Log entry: h=1 m=52
